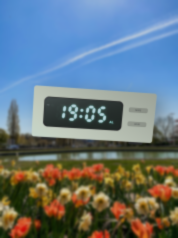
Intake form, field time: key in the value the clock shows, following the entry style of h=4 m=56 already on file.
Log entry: h=19 m=5
